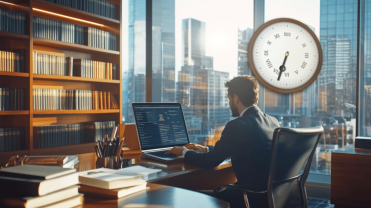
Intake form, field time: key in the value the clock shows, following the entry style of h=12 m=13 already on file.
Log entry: h=6 m=33
